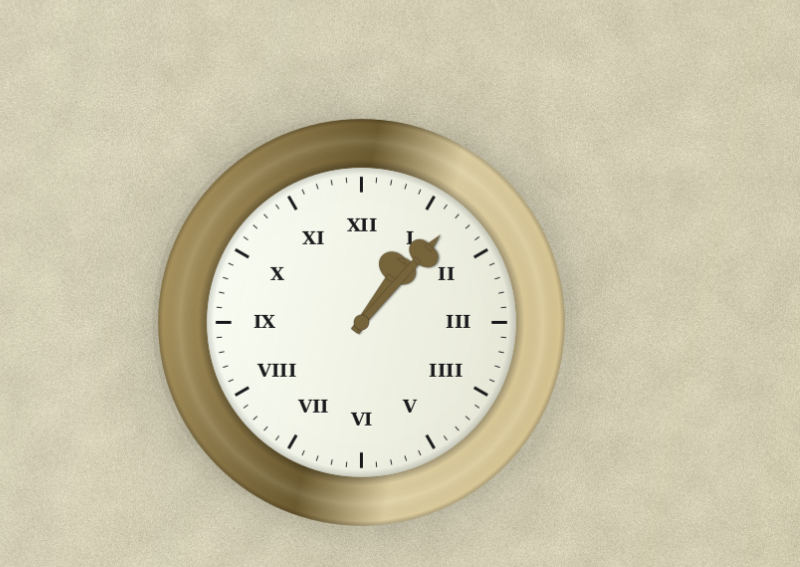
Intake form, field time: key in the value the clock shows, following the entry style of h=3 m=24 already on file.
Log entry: h=1 m=7
